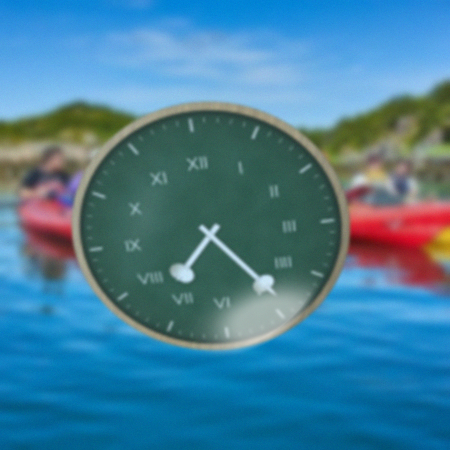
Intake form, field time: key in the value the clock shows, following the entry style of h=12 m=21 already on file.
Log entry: h=7 m=24
